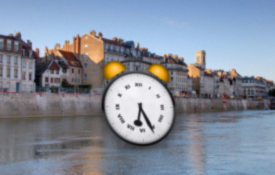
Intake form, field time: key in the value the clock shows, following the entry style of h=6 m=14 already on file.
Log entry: h=6 m=26
